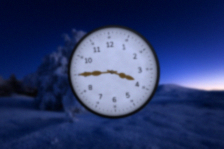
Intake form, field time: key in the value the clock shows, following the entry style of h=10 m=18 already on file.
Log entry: h=3 m=45
